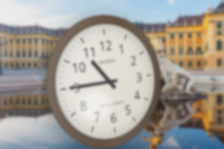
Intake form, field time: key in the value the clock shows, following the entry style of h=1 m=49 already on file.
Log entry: h=10 m=45
